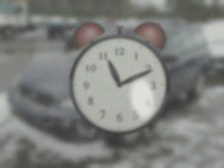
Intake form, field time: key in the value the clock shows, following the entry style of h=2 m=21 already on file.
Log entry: h=11 m=11
